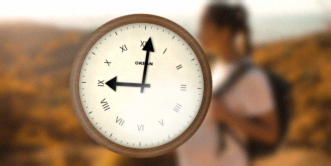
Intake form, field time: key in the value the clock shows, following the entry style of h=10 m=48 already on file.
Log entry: h=9 m=1
